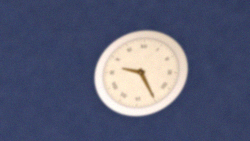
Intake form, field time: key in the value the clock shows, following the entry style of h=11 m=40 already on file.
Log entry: h=9 m=25
